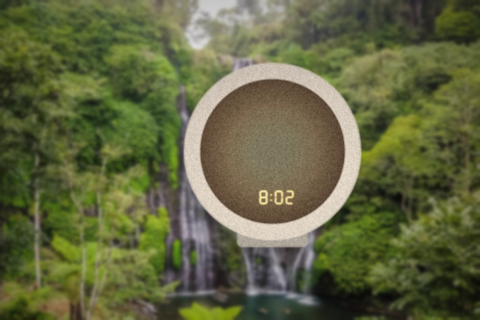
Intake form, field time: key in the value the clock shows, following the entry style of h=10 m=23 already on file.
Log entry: h=8 m=2
